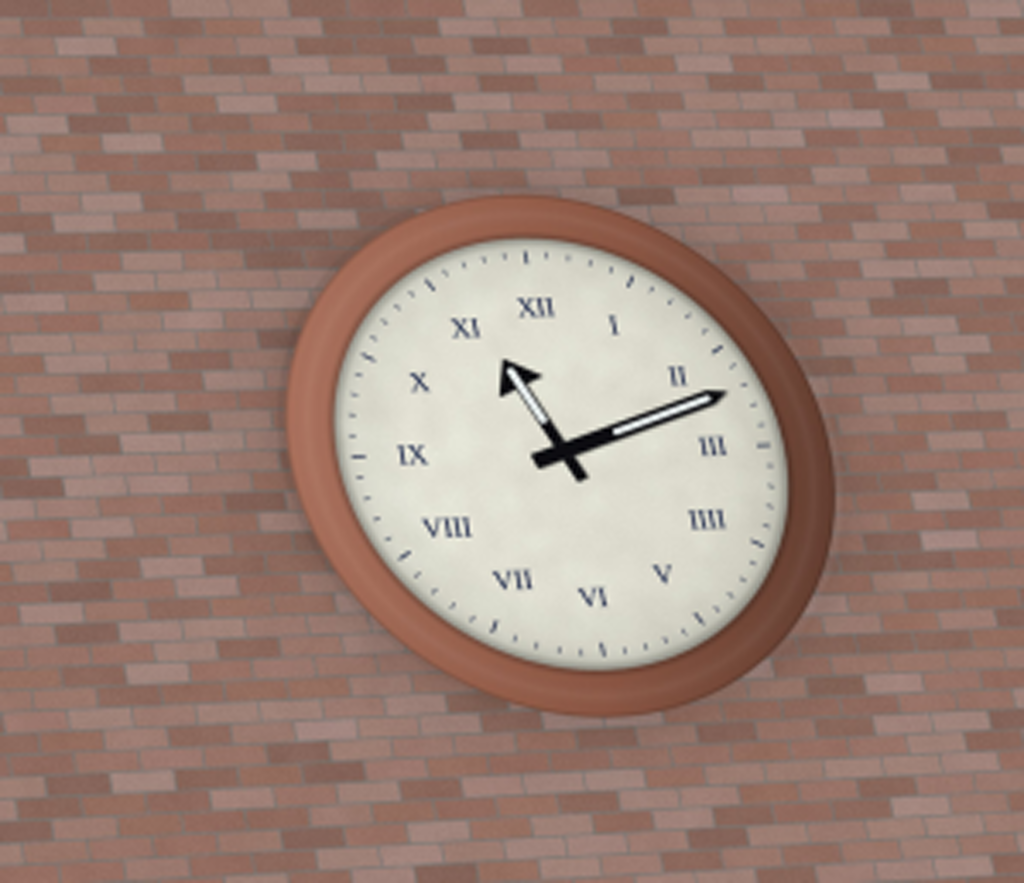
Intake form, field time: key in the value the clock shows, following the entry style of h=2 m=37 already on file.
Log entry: h=11 m=12
